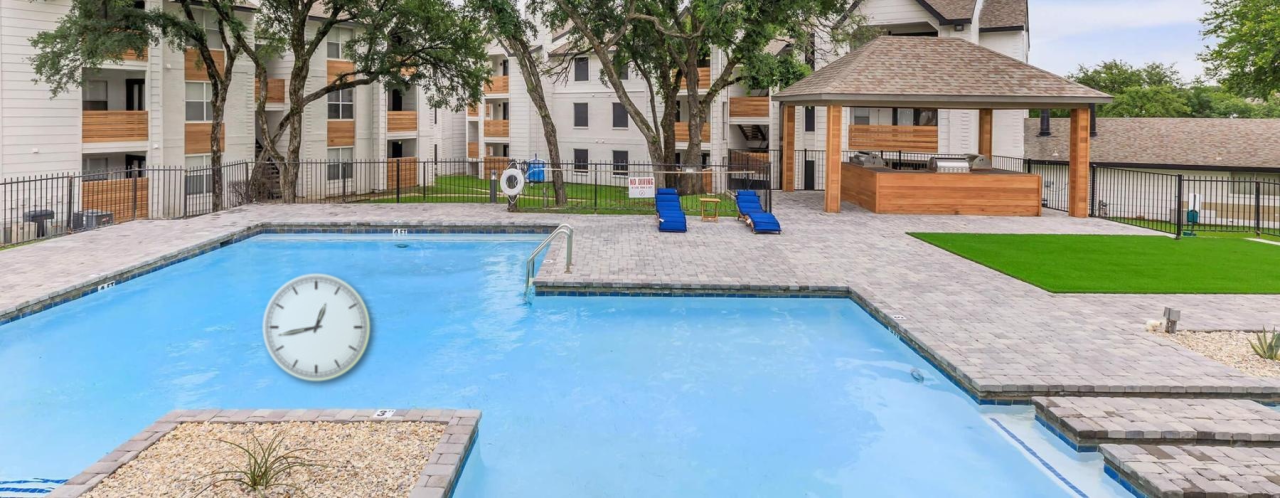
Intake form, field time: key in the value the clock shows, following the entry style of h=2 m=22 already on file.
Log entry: h=12 m=43
